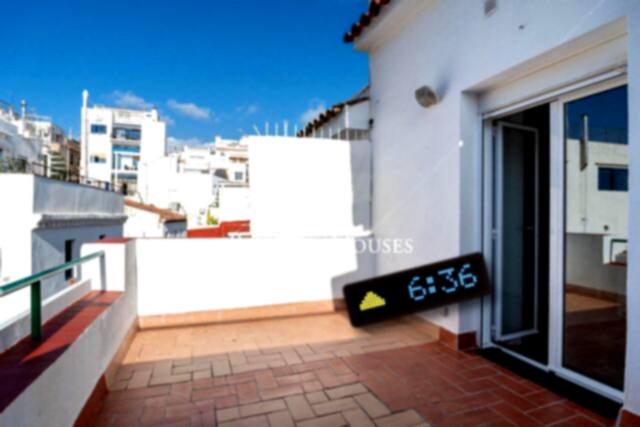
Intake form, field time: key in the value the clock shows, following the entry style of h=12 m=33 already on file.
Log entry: h=6 m=36
